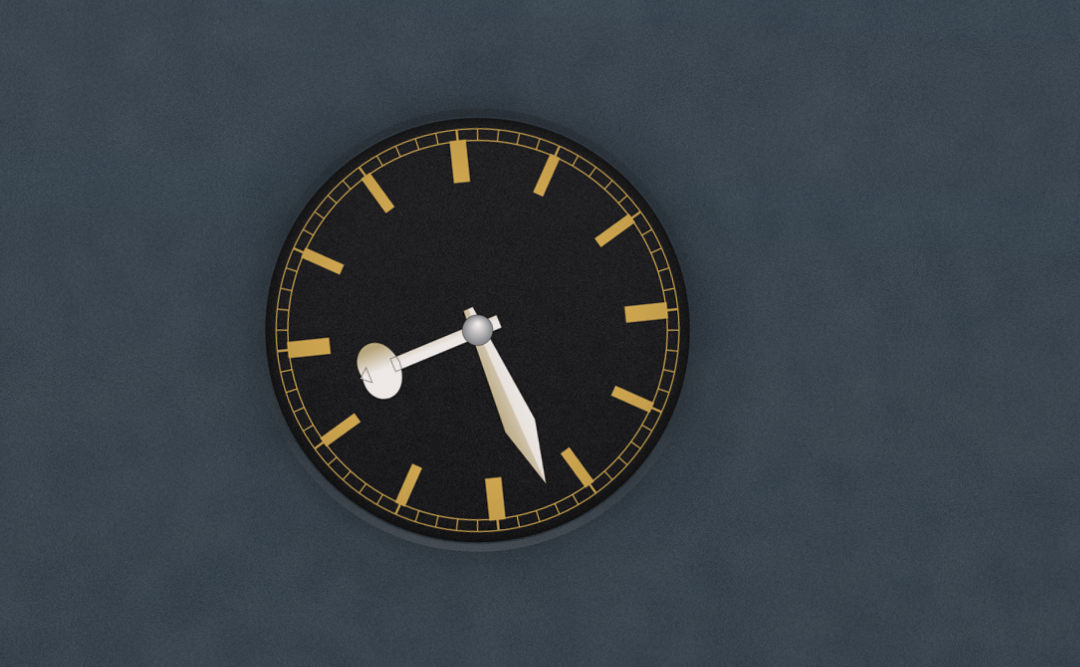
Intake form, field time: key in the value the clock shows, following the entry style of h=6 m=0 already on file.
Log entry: h=8 m=27
